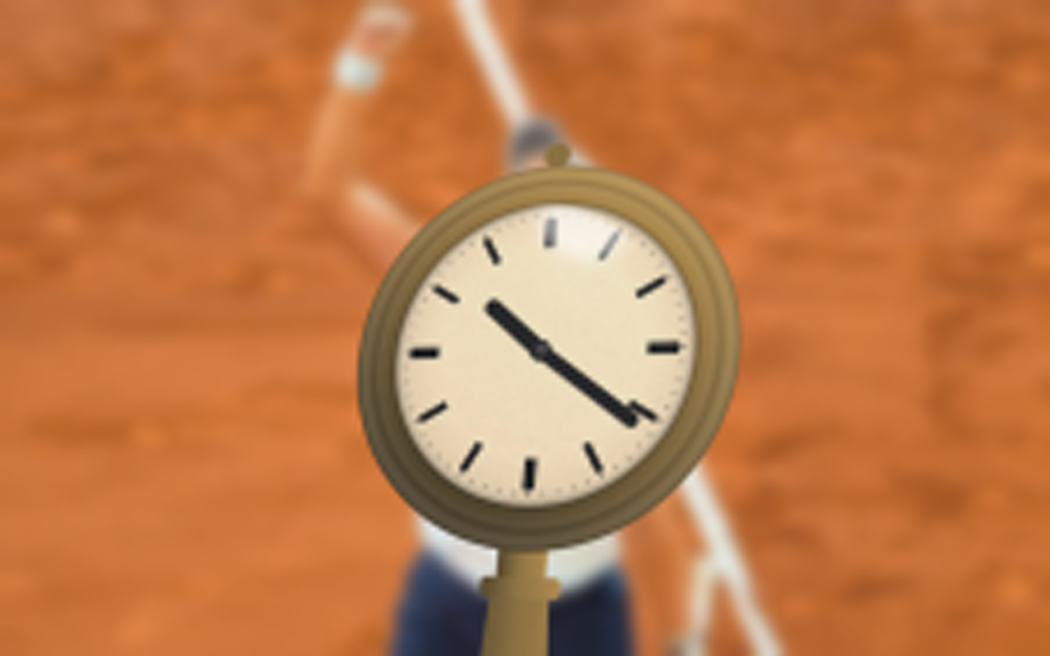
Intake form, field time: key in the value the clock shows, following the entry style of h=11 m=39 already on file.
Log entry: h=10 m=21
